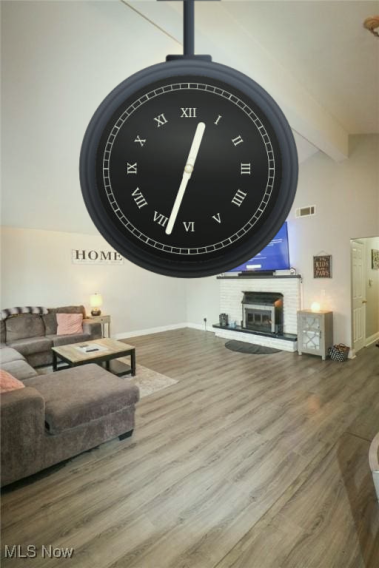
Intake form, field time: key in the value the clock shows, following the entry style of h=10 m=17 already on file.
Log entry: h=12 m=33
